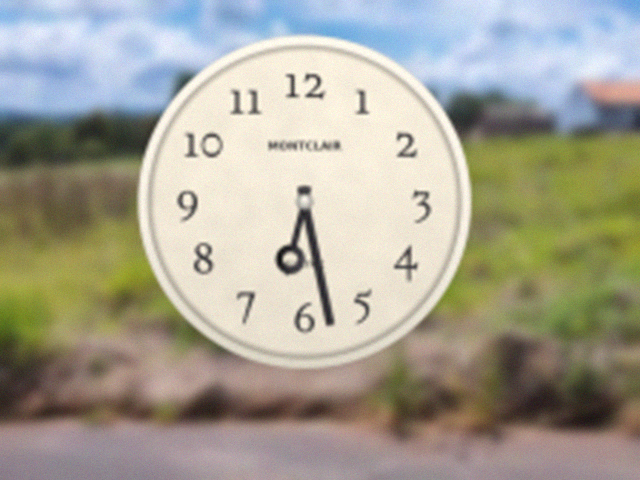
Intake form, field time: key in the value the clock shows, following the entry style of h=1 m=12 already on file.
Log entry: h=6 m=28
